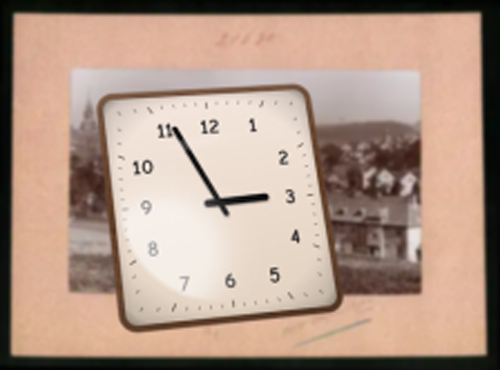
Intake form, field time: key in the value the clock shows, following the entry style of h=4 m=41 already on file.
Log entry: h=2 m=56
